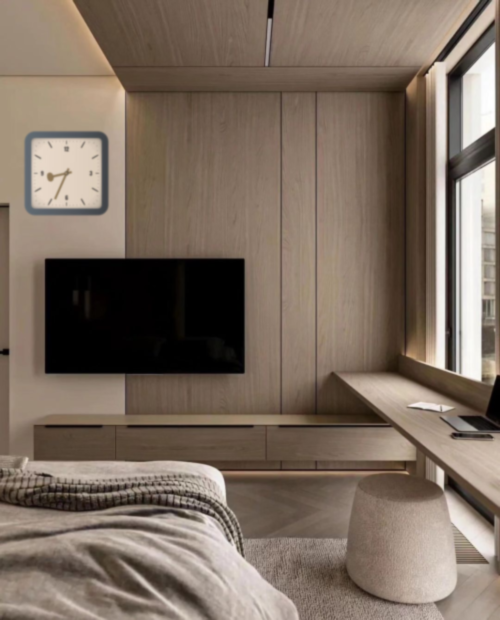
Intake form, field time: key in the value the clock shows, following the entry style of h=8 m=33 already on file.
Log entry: h=8 m=34
